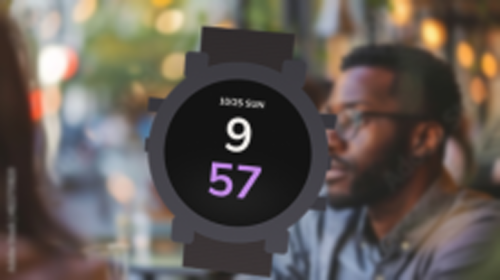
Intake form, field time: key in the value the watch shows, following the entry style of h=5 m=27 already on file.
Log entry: h=9 m=57
